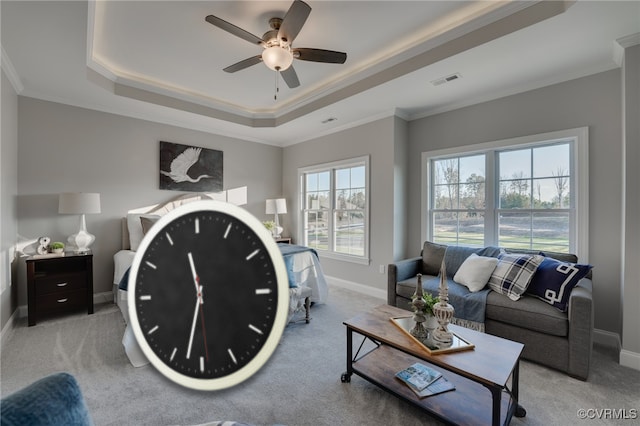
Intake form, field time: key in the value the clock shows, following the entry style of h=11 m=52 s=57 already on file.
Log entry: h=11 m=32 s=29
